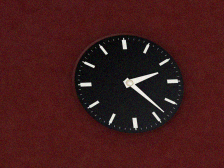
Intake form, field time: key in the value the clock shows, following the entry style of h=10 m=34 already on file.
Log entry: h=2 m=23
